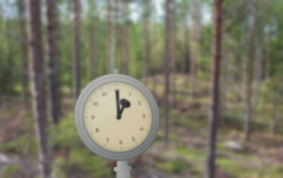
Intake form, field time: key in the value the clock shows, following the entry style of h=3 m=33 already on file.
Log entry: h=1 m=0
